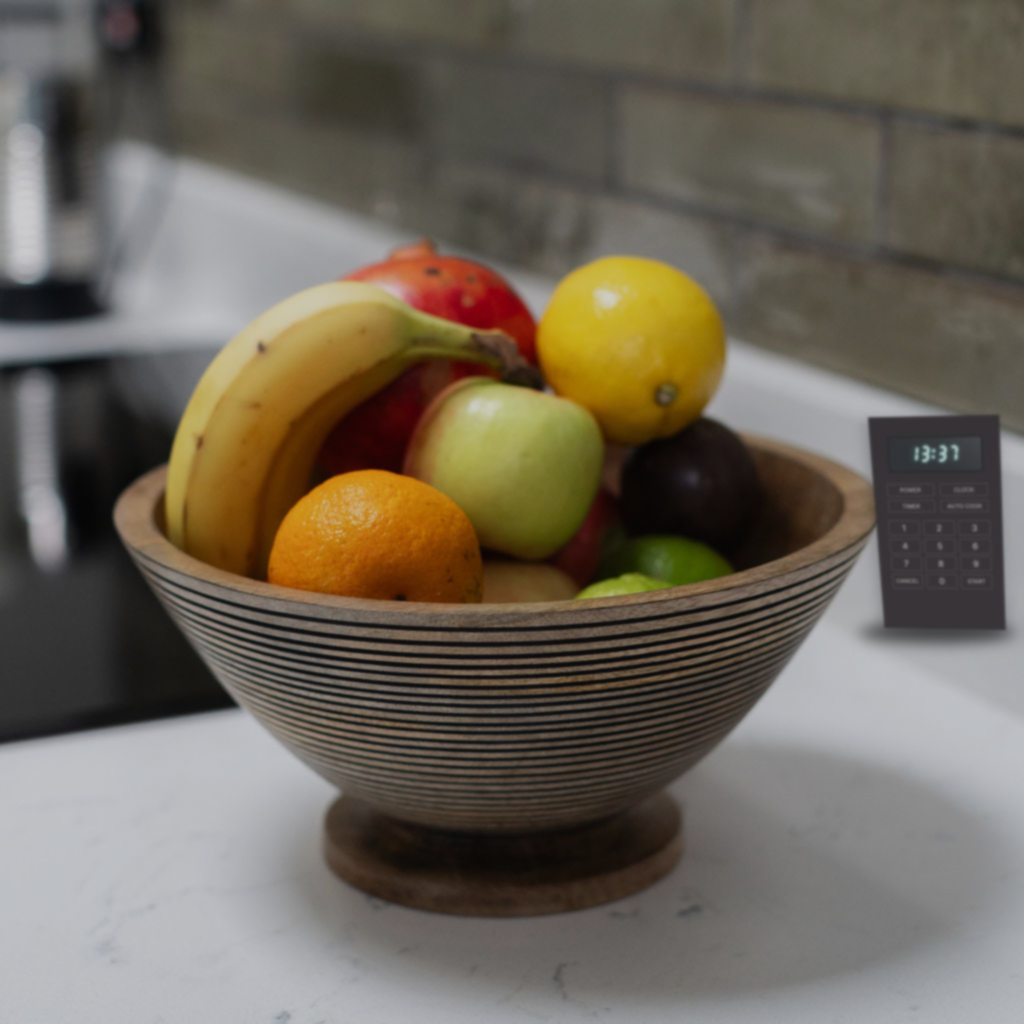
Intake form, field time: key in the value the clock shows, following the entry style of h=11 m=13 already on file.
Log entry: h=13 m=37
